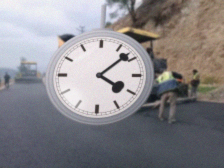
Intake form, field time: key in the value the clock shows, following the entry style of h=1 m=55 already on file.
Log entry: h=4 m=8
